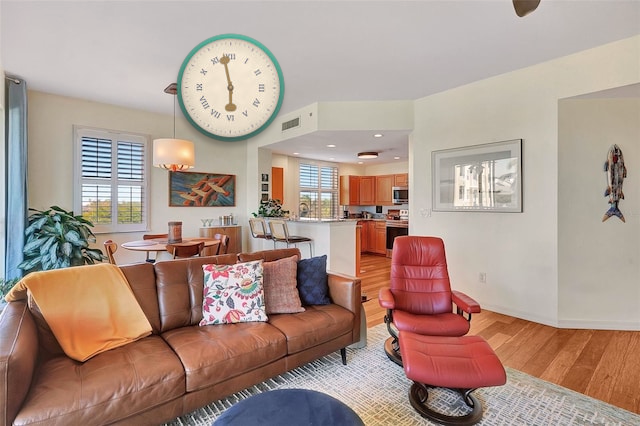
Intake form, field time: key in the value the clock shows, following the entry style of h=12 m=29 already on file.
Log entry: h=5 m=58
